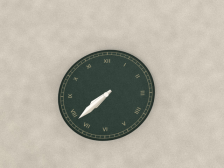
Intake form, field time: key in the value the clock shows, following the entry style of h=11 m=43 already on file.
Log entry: h=7 m=38
